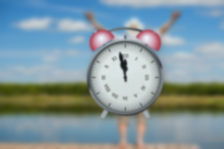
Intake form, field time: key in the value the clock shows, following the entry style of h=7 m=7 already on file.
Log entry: h=11 m=58
